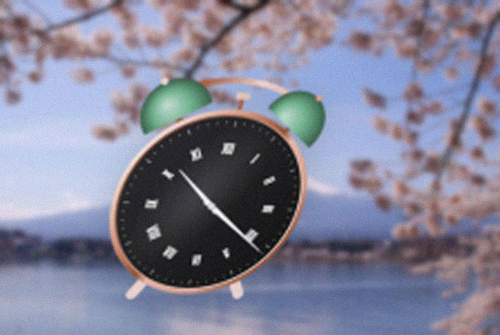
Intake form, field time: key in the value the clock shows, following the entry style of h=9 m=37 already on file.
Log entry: h=10 m=21
